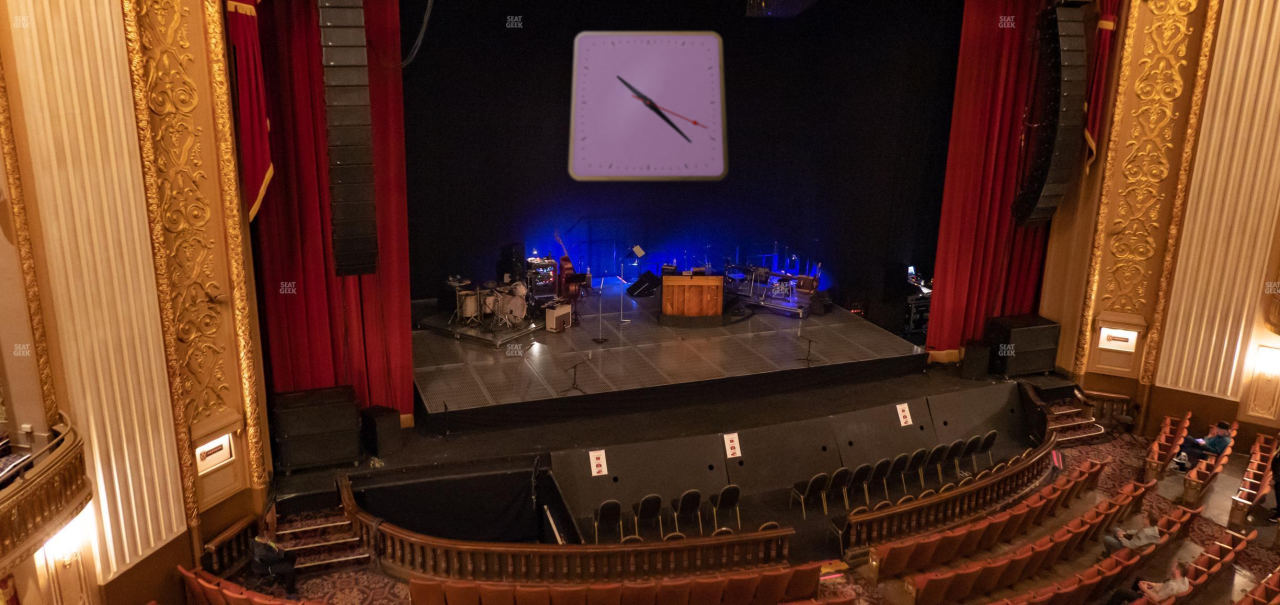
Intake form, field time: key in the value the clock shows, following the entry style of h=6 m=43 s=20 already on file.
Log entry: h=10 m=22 s=19
